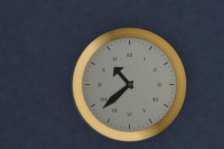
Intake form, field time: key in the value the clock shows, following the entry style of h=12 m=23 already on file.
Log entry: h=10 m=38
